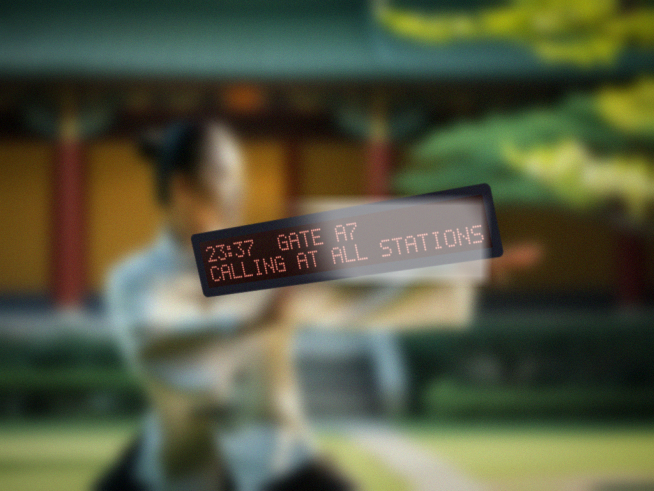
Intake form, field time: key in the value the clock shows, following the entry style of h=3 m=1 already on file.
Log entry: h=23 m=37
